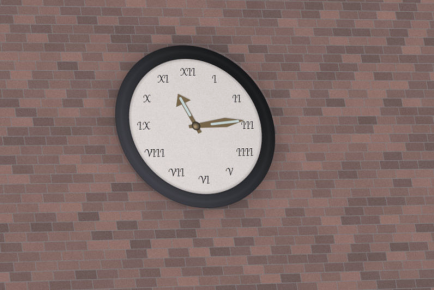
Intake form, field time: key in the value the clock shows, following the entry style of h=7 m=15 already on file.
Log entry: h=11 m=14
